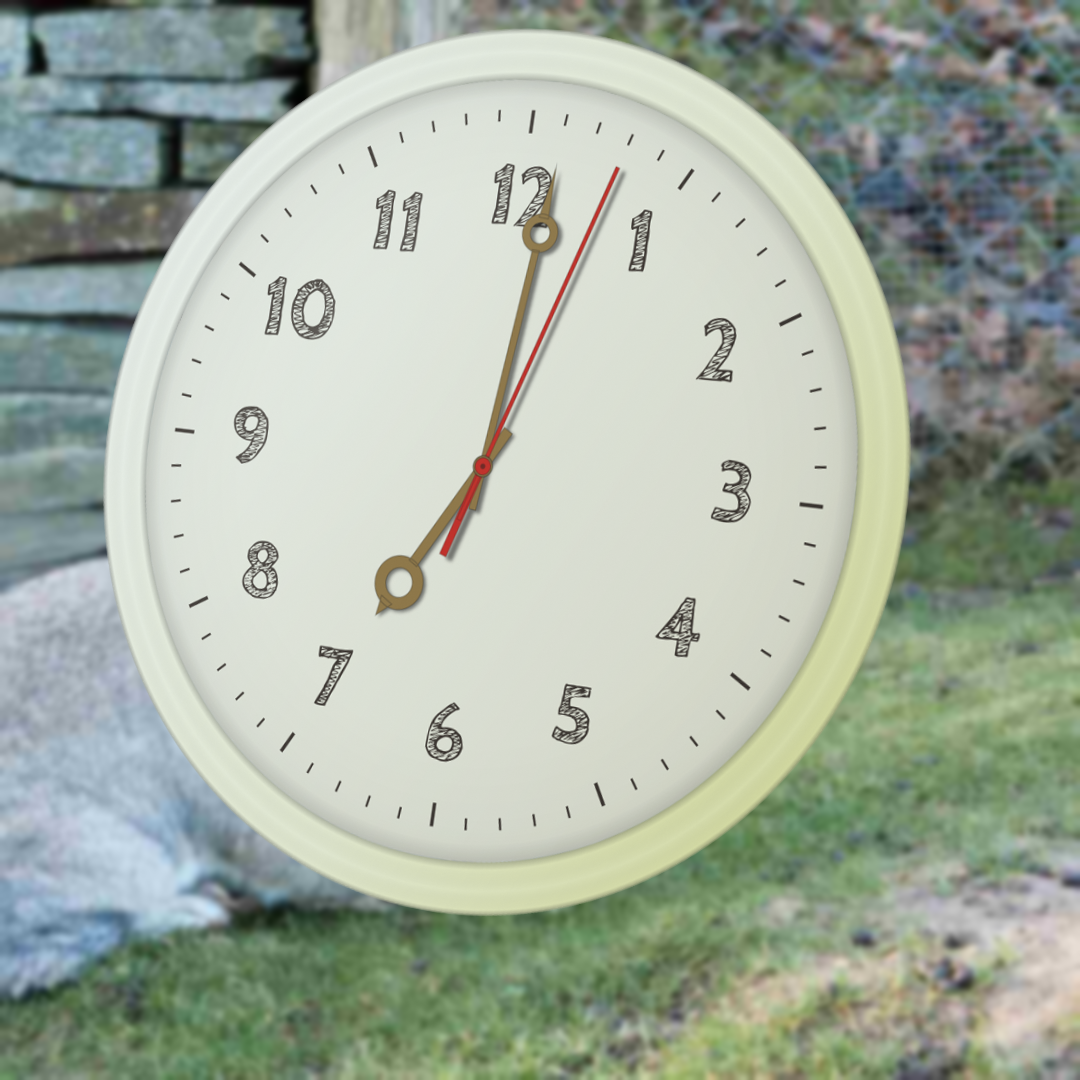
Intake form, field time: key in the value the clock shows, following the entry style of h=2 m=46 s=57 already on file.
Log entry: h=7 m=1 s=3
